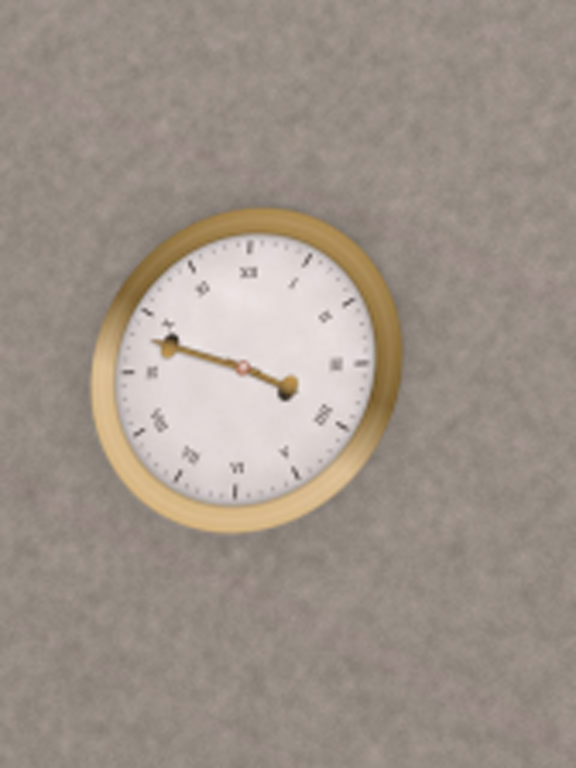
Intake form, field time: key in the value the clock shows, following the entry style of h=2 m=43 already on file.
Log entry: h=3 m=48
